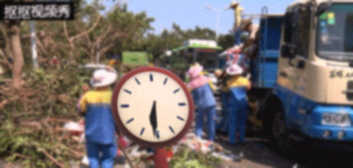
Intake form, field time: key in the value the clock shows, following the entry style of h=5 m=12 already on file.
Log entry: h=6 m=31
